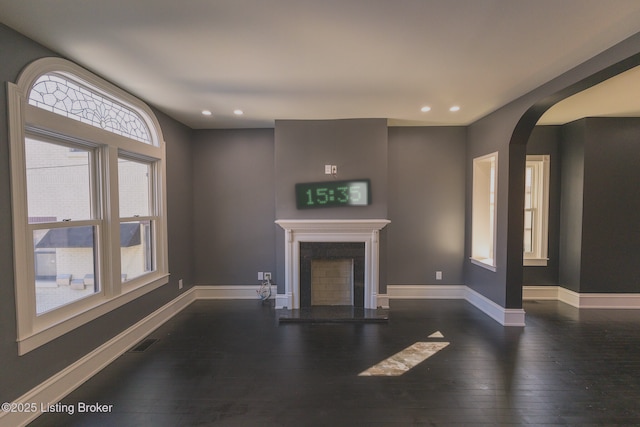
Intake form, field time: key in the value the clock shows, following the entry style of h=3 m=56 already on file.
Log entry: h=15 m=35
